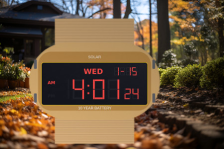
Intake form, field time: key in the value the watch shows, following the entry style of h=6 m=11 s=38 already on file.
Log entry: h=4 m=1 s=24
